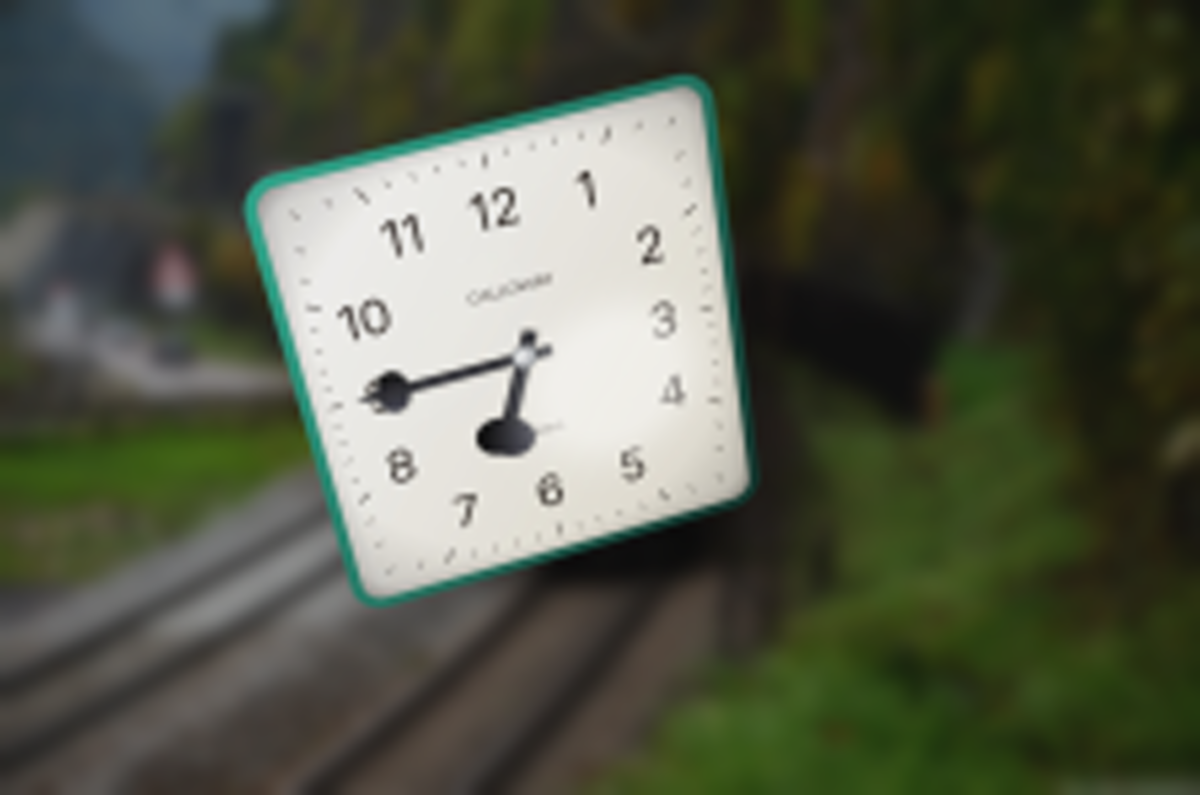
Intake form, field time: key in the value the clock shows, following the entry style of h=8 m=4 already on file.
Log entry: h=6 m=45
